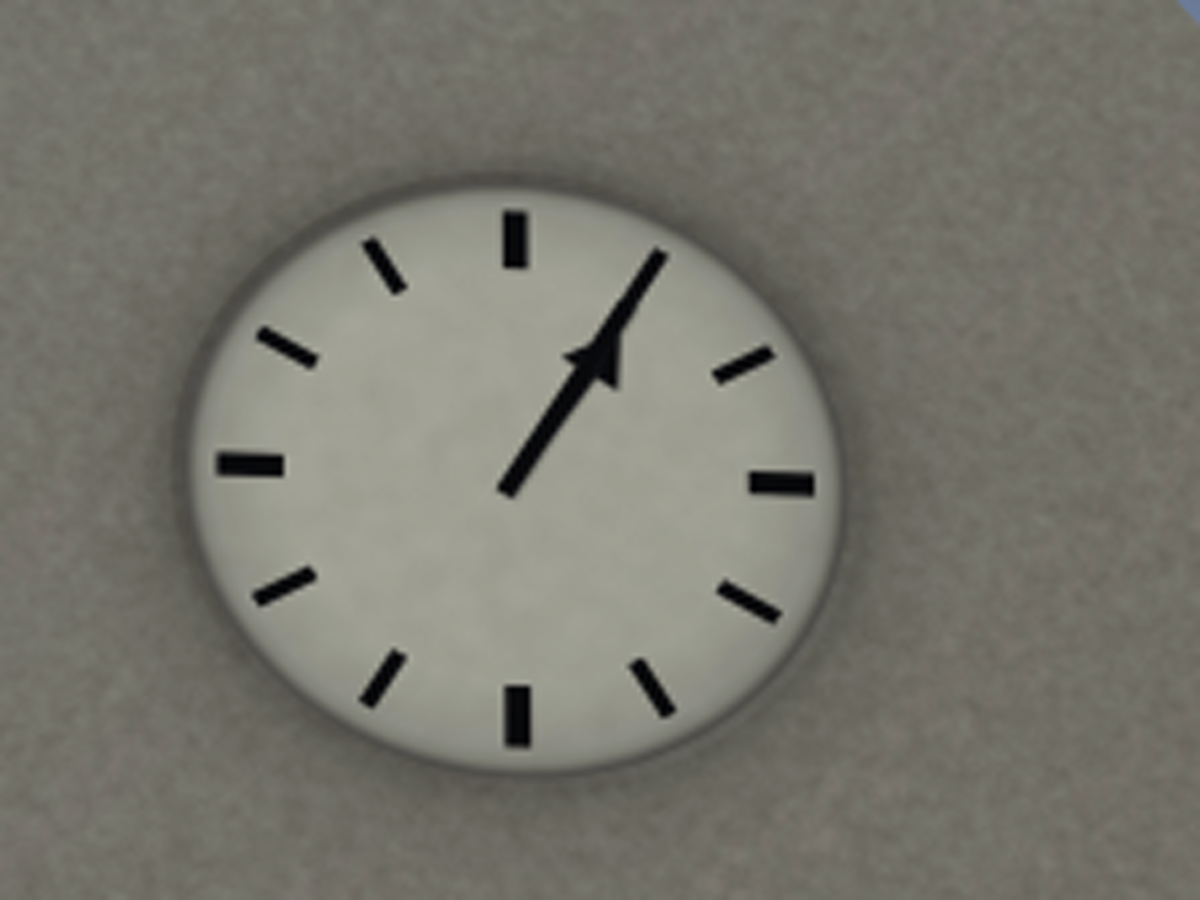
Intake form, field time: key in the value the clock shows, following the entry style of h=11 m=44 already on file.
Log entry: h=1 m=5
